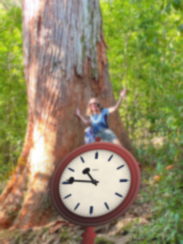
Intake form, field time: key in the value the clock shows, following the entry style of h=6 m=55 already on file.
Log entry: h=10 m=46
